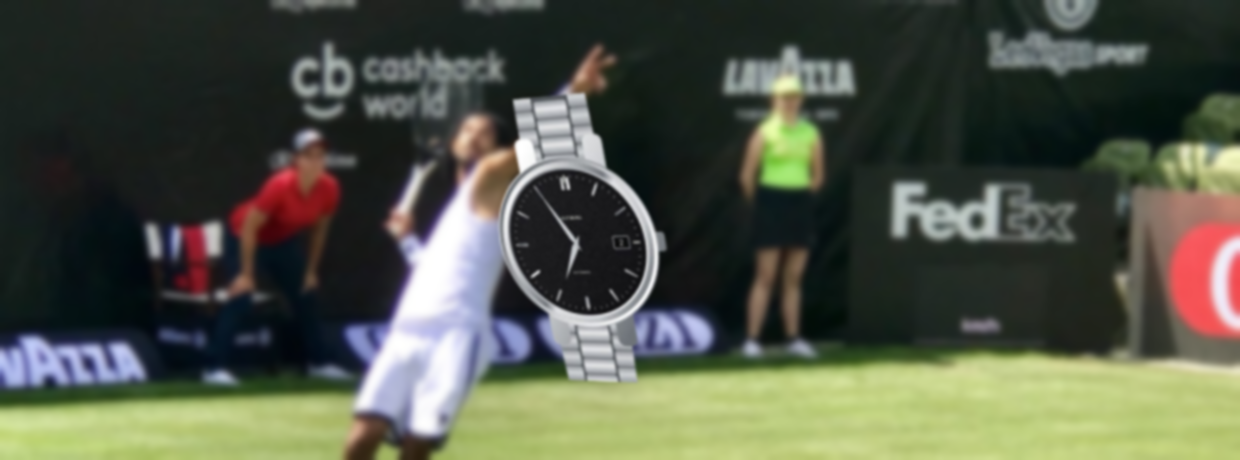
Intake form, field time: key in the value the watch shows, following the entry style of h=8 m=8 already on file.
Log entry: h=6 m=55
